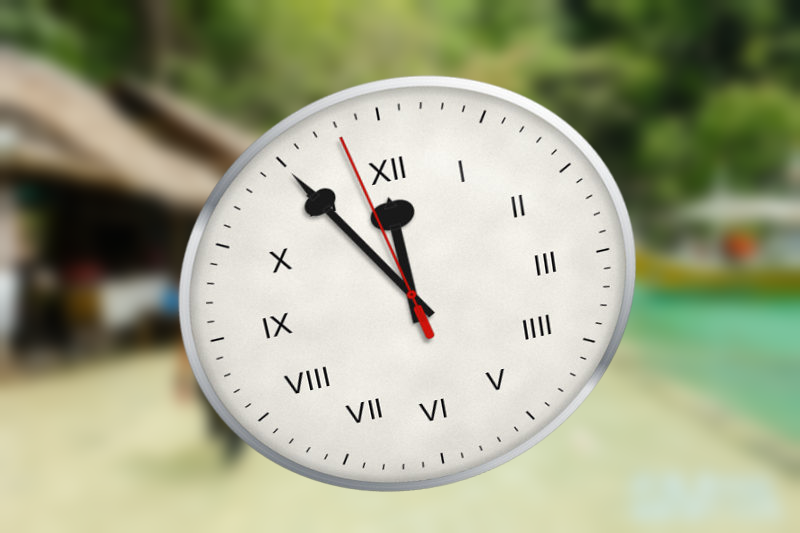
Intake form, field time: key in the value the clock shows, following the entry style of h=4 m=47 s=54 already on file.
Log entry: h=11 m=54 s=58
